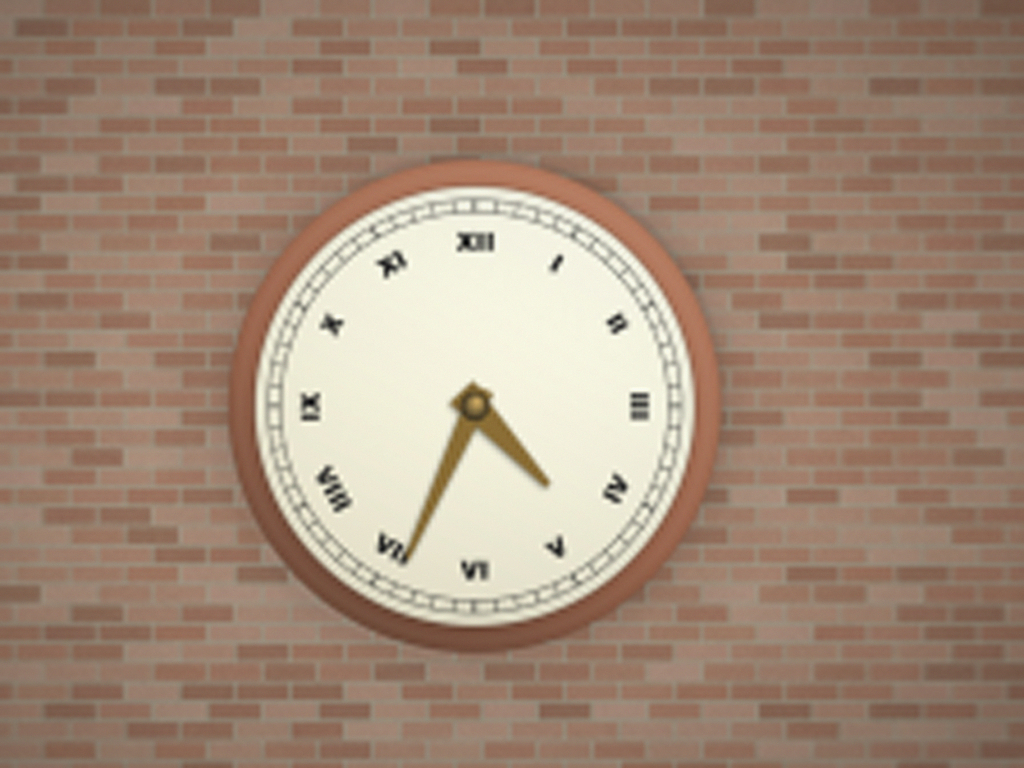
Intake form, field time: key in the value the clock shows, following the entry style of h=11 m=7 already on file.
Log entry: h=4 m=34
